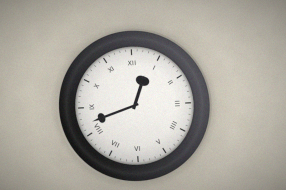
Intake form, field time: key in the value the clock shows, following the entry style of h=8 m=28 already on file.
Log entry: h=12 m=42
